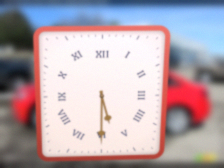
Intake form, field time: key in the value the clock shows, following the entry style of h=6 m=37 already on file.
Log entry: h=5 m=30
